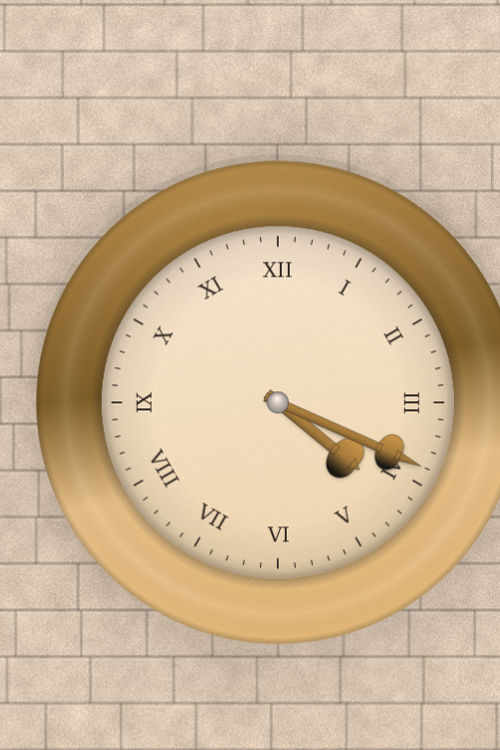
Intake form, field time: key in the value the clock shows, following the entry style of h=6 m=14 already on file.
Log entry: h=4 m=19
